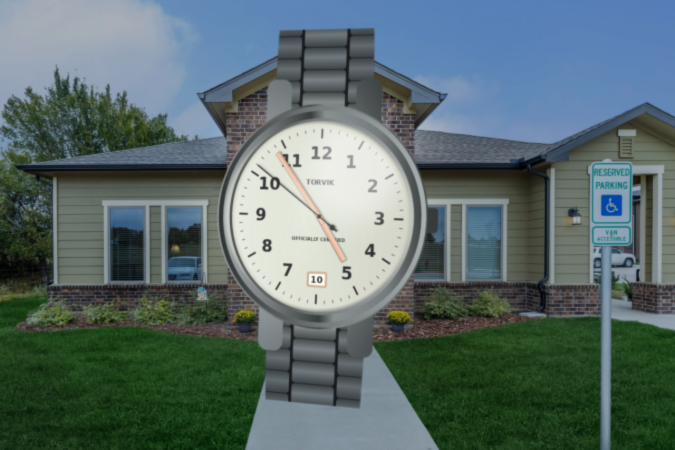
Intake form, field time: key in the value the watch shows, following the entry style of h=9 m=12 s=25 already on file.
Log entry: h=4 m=53 s=51
